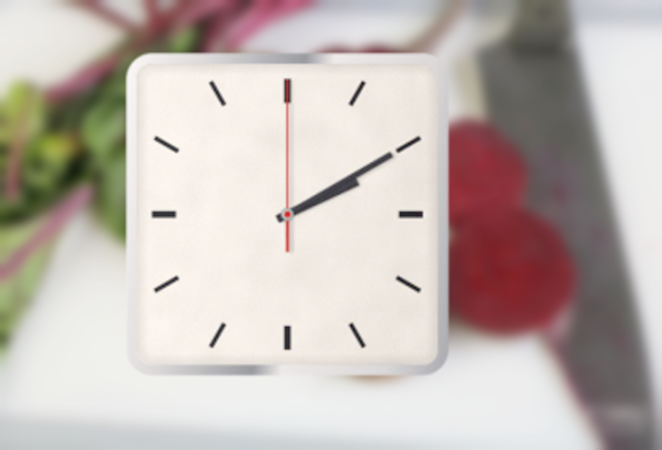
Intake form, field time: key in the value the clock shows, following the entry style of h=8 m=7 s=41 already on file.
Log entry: h=2 m=10 s=0
